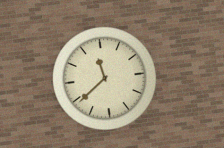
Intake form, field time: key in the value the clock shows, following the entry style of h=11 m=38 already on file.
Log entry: h=11 m=39
